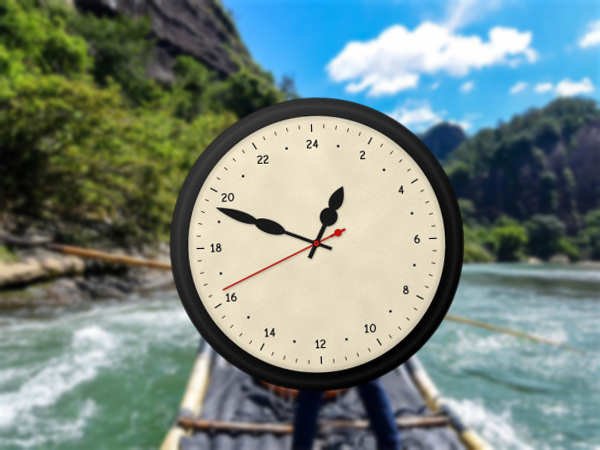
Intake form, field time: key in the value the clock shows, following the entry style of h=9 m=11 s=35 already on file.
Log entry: h=1 m=48 s=41
